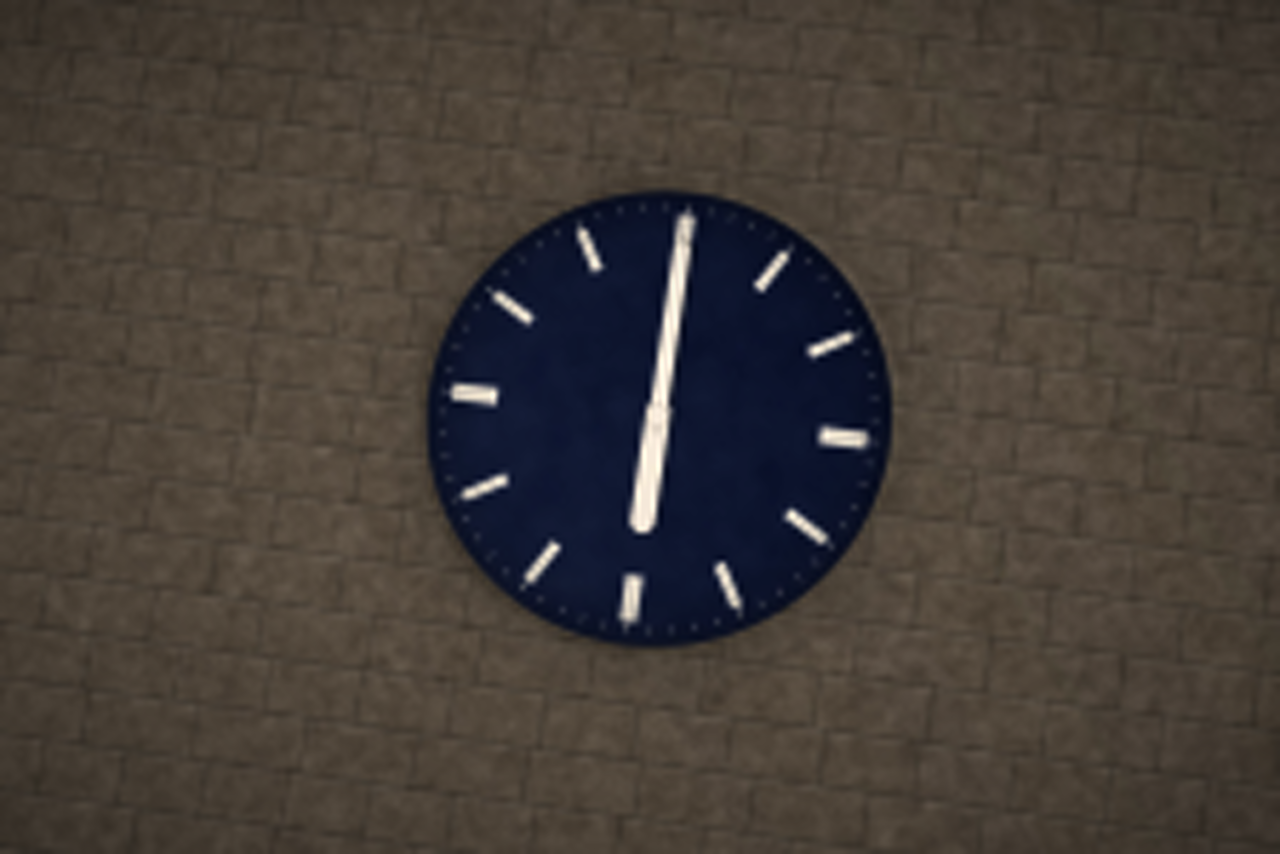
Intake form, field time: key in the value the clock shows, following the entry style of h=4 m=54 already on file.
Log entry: h=6 m=0
